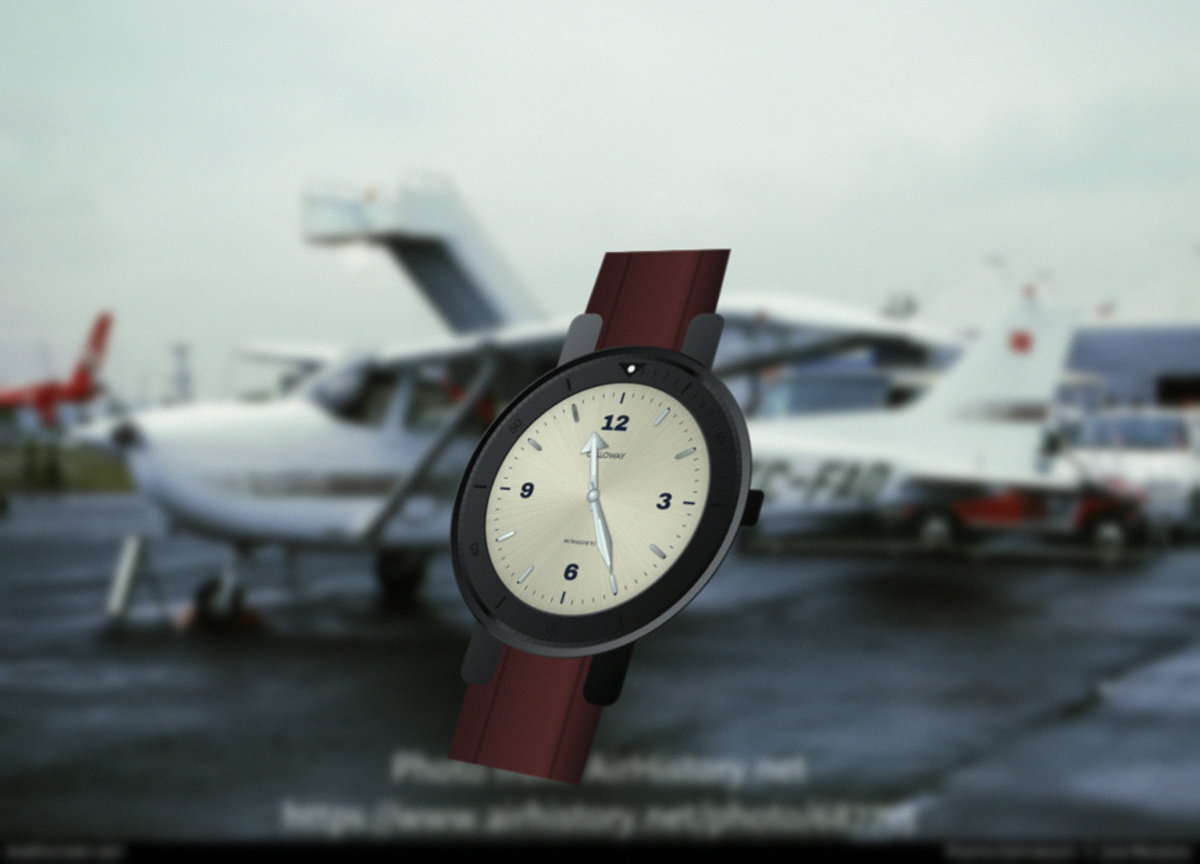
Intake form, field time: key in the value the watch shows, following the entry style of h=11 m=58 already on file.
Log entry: h=11 m=25
